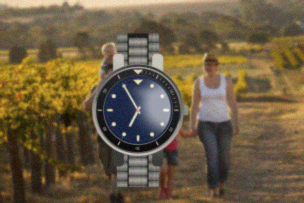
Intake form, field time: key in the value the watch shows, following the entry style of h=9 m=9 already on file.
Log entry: h=6 m=55
